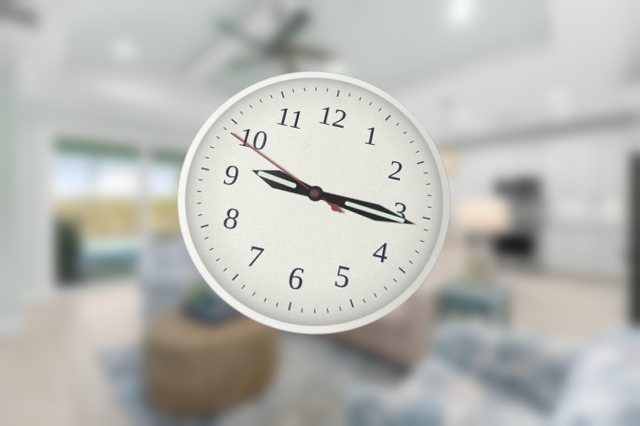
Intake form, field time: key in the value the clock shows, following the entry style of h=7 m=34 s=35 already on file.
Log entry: h=9 m=15 s=49
